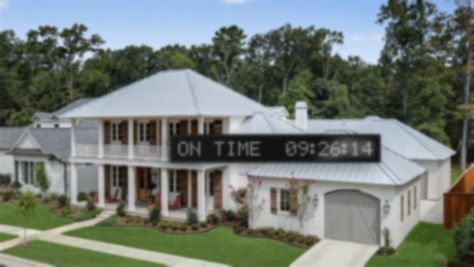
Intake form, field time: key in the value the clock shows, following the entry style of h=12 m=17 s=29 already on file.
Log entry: h=9 m=26 s=14
